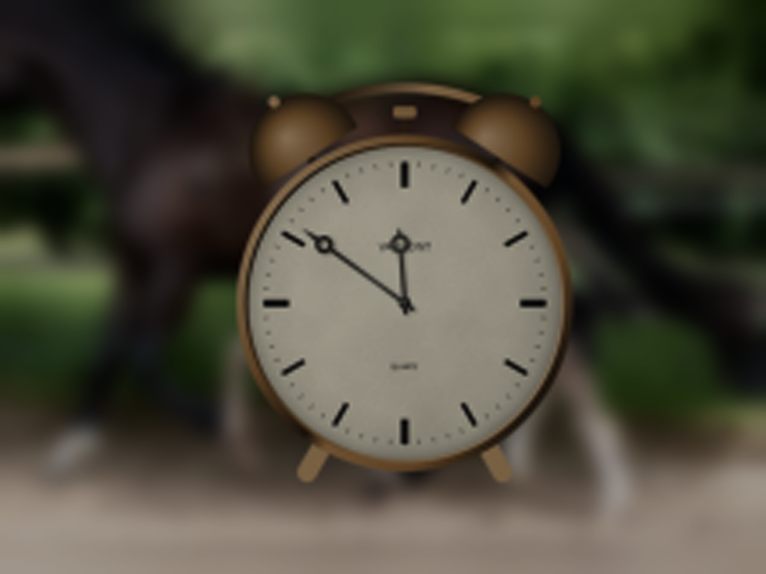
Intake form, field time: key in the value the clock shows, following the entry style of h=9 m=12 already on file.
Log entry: h=11 m=51
